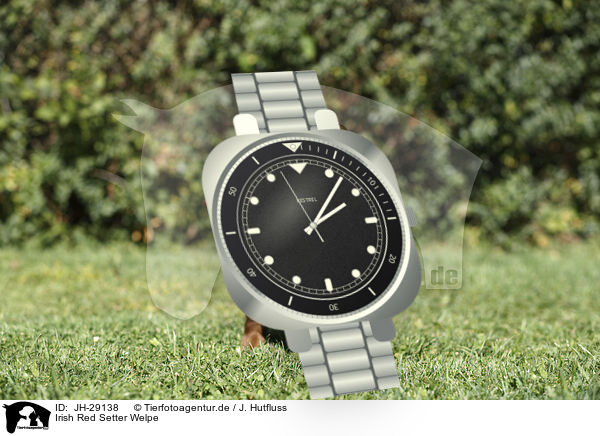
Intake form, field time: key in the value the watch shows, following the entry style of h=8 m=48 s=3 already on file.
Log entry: h=2 m=6 s=57
